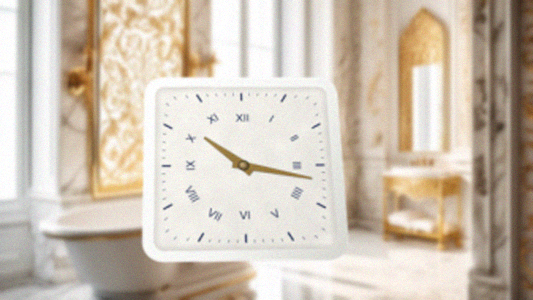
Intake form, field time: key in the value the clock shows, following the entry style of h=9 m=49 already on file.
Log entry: h=10 m=17
